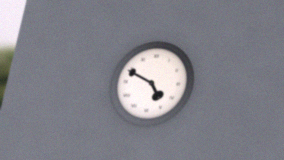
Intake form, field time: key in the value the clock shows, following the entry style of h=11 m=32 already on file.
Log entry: h=4 m=49
